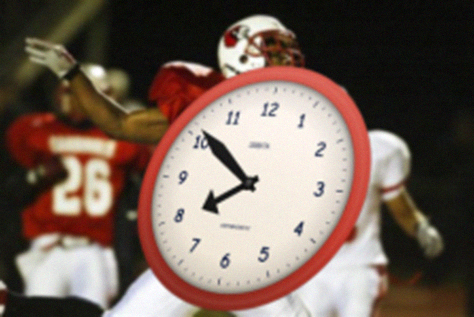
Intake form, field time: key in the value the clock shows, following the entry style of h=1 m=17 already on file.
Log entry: h=7 m=51
